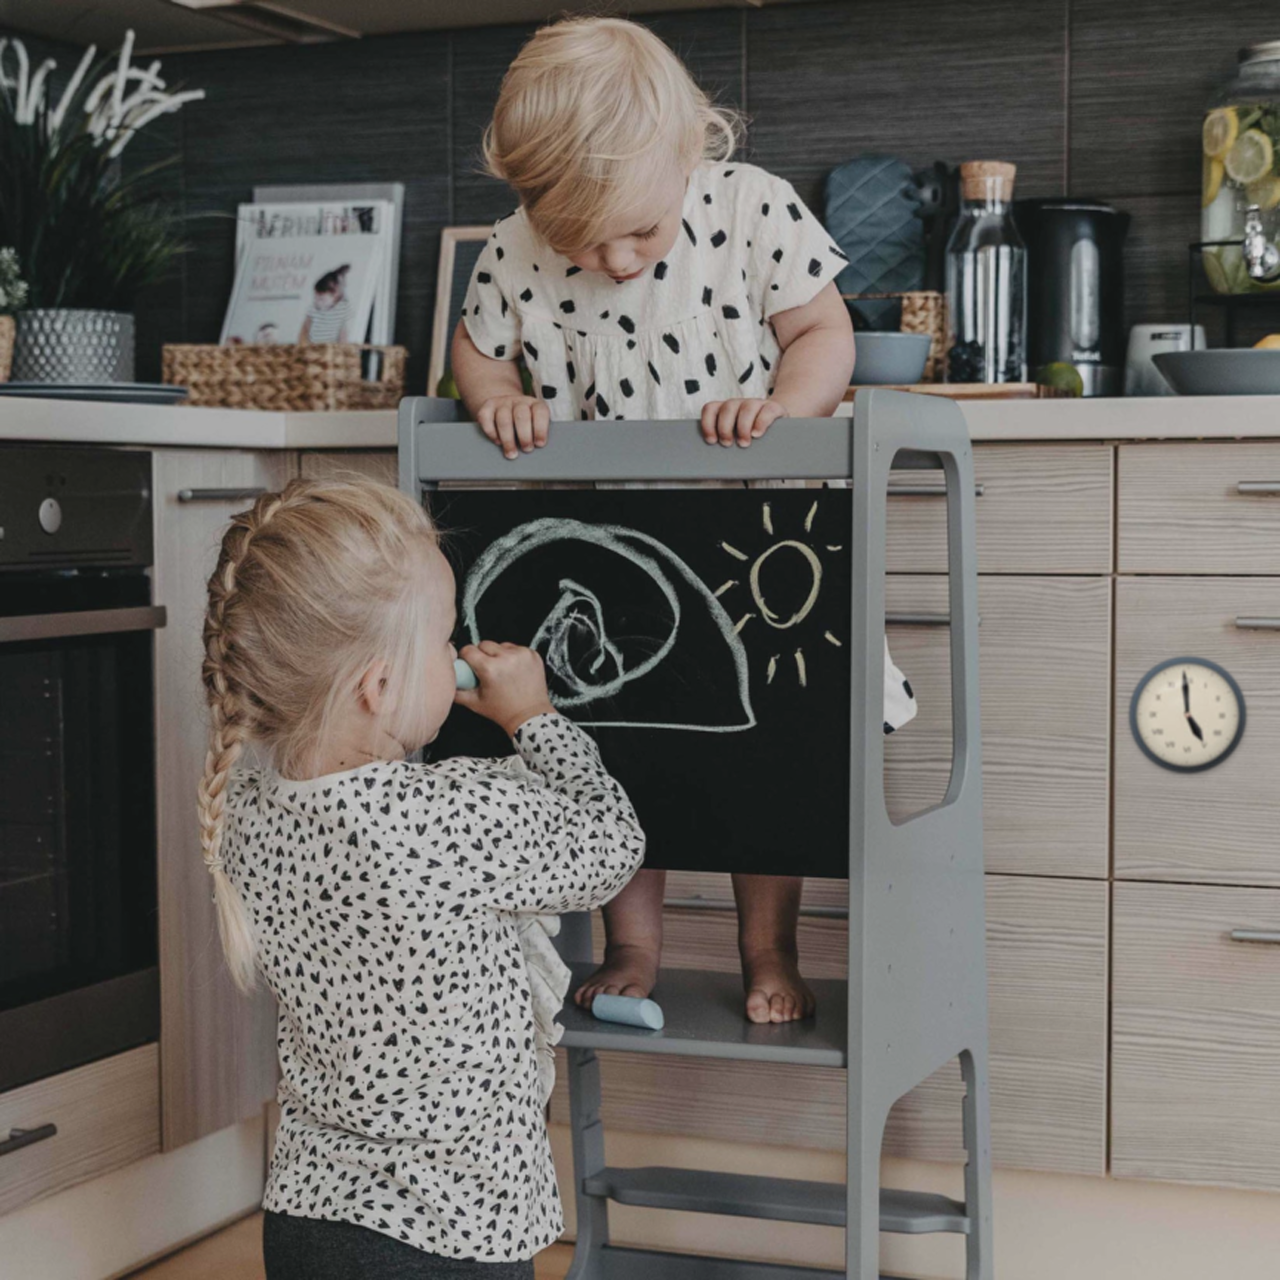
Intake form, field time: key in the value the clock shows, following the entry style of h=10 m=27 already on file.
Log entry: h=4 m=59
